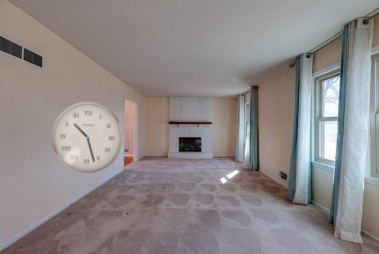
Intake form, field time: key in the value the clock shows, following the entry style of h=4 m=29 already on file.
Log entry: h=10 m=27
